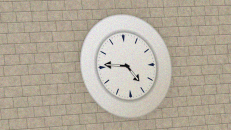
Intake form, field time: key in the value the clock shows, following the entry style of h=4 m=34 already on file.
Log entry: h=4 m=46
